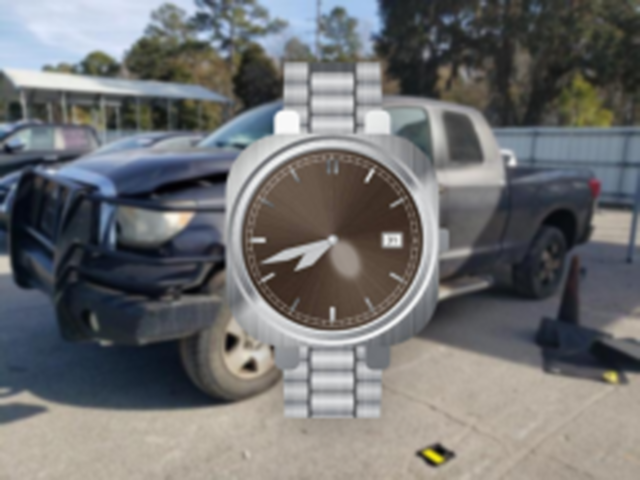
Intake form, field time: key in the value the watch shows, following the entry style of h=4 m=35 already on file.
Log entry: h=7 m=42
